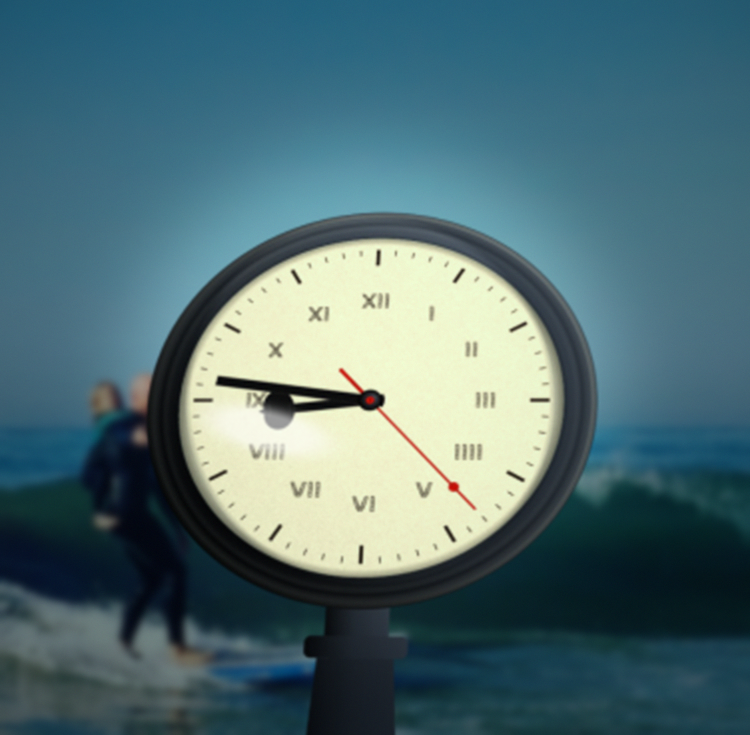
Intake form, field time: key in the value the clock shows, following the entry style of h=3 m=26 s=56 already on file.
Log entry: h=8 m=46 s=23
